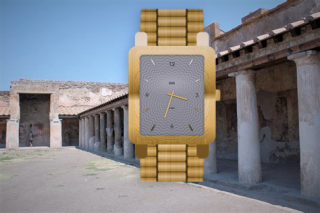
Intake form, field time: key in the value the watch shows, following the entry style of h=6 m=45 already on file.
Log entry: h=3 m=33
